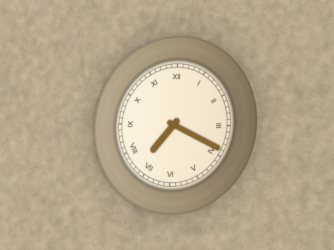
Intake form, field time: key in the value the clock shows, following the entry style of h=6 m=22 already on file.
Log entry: h=7 m=19
